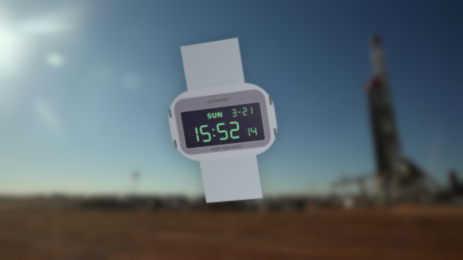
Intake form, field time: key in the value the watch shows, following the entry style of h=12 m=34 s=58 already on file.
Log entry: h=15 m=52 s=14
